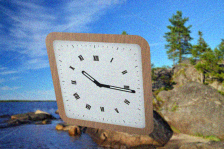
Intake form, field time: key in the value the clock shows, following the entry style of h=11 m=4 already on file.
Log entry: h=10 m=16
